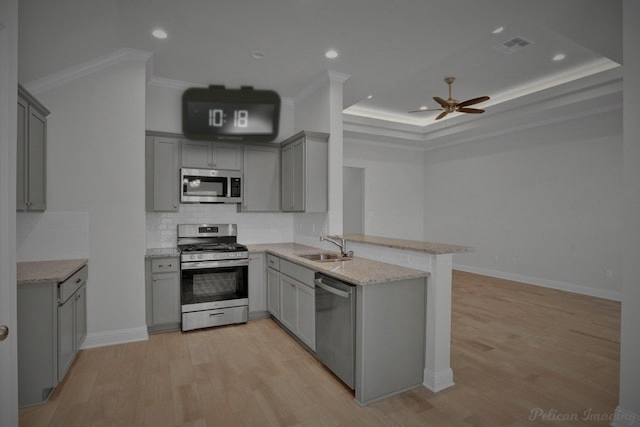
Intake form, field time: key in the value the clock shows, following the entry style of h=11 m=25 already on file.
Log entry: h=10 m=18
